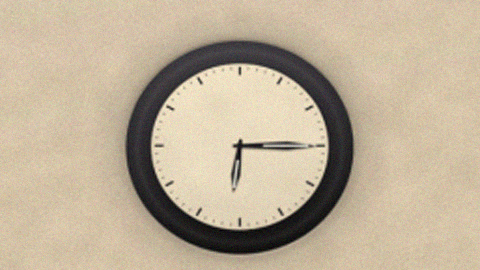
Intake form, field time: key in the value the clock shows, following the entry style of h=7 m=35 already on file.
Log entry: h=6 m=15
